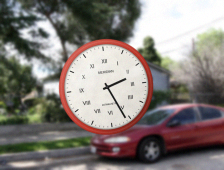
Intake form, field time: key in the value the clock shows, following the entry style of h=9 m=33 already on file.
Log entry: h=2 m=26
